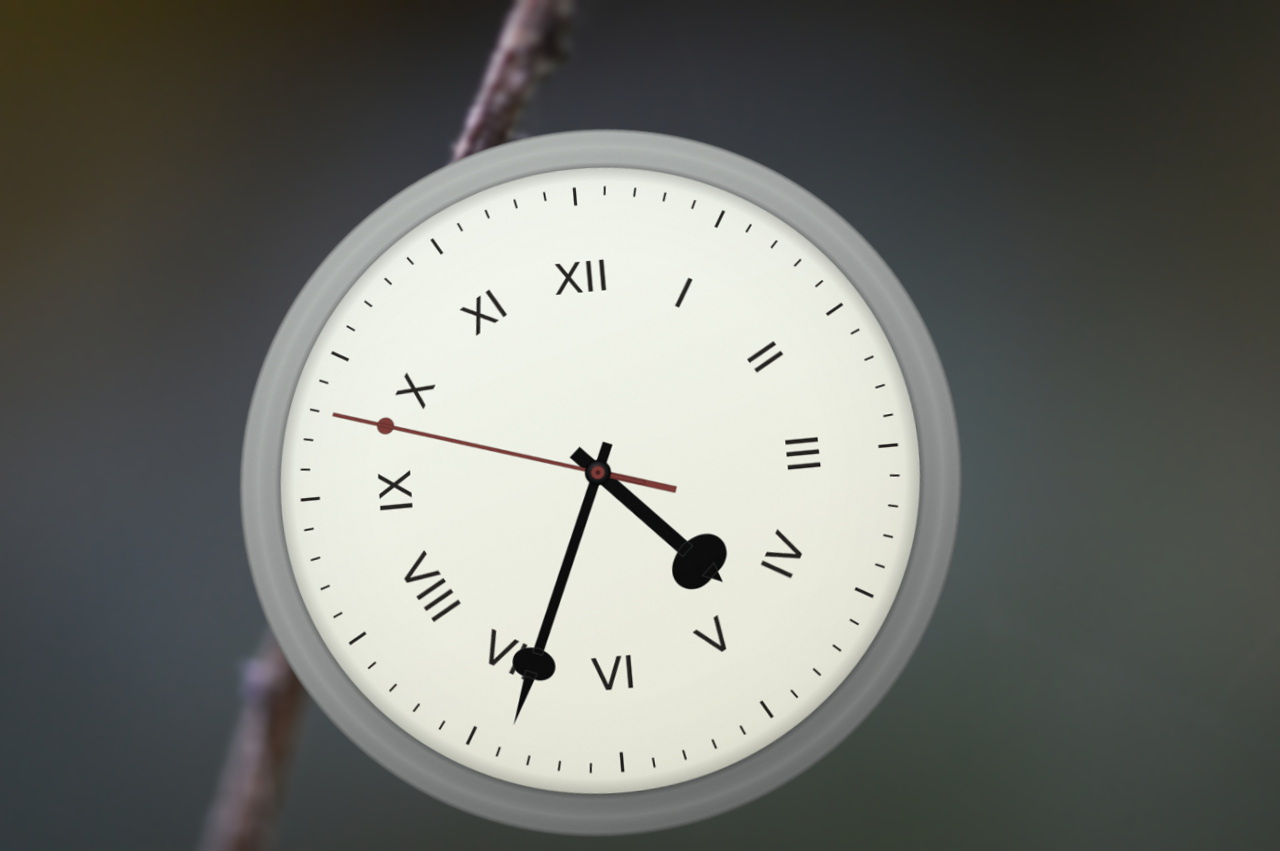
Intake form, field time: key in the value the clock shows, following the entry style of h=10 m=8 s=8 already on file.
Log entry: h=4 m=33 s=48
